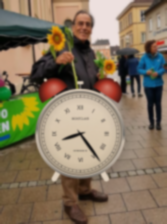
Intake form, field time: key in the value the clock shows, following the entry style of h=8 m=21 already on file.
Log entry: h=8 m=24
